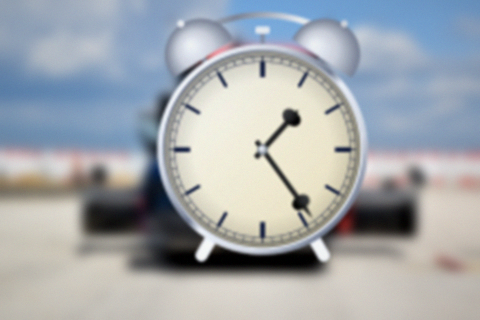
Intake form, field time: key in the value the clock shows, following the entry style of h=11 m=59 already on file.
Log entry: h=1 m=24
